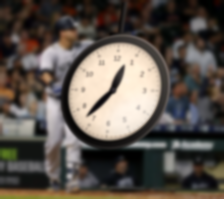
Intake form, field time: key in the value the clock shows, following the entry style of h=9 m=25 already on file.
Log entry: h=12 m=37
